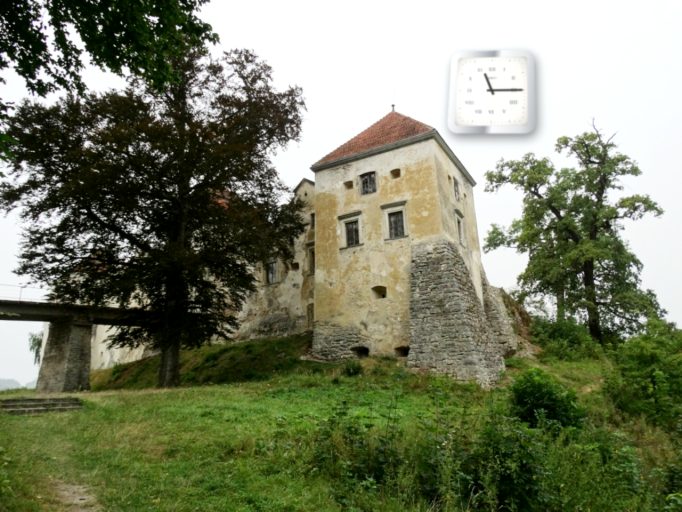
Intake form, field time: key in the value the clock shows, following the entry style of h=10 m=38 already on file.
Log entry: h=11 m=15
